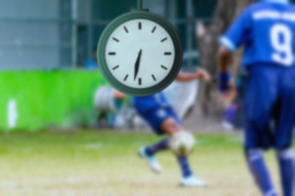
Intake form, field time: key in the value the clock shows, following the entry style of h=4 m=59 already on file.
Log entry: h=6 m=32
